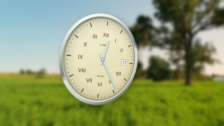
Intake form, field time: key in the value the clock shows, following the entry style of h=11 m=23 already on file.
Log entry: h=12 m=24
